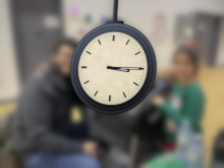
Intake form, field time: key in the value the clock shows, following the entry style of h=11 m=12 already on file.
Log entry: h=3 m=15
